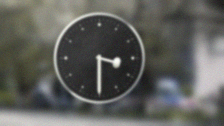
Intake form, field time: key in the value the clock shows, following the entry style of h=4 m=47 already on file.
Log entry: h=3 m=30
